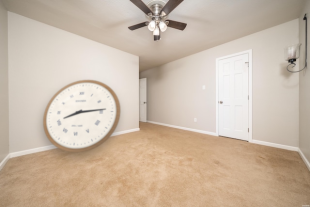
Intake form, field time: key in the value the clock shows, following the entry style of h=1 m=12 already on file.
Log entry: h=8 m=14
